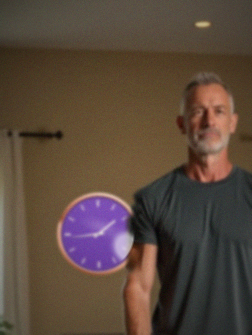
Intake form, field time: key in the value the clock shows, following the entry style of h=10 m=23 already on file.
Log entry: h=1 m=44
